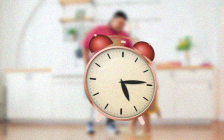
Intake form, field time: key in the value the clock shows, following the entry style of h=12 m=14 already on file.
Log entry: h=5 m=14
